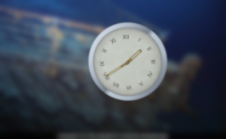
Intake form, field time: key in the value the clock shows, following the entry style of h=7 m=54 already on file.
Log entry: h=1 m=40
